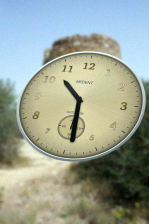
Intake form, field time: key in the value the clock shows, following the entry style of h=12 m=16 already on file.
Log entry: h=10 m=29
